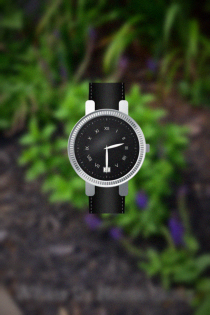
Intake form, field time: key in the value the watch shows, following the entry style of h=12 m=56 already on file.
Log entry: h=2 m=30
